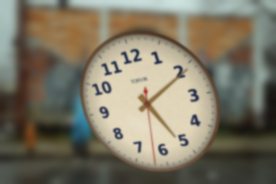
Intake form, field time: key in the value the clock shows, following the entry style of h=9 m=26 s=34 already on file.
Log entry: h=5 m=10 s=32
